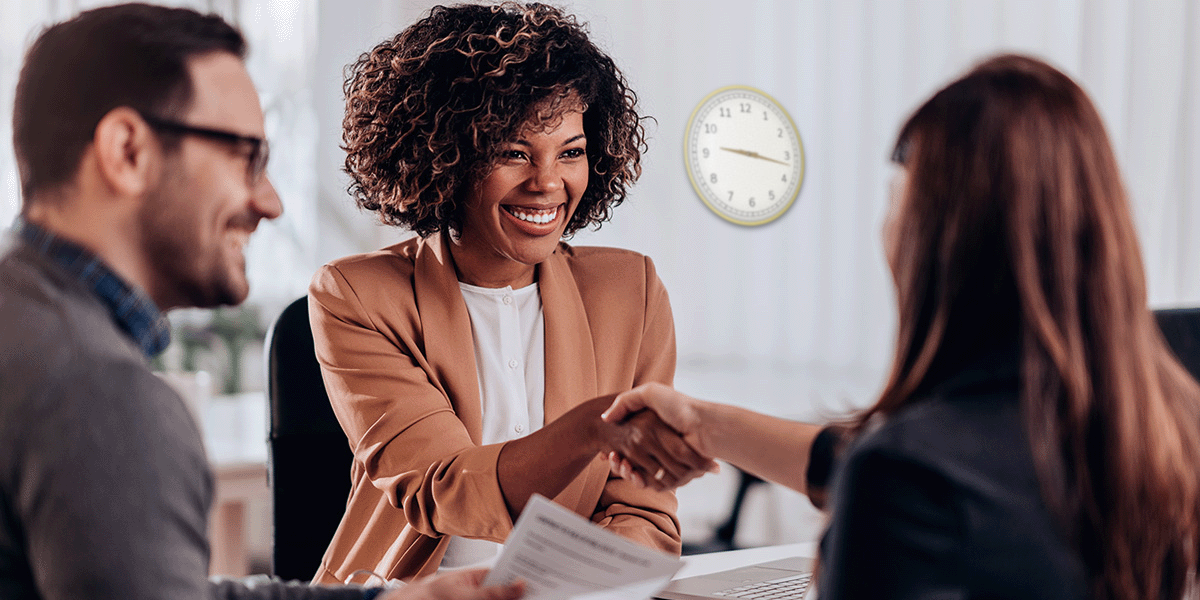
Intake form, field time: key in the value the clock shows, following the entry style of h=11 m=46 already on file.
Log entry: h=9 m=17
